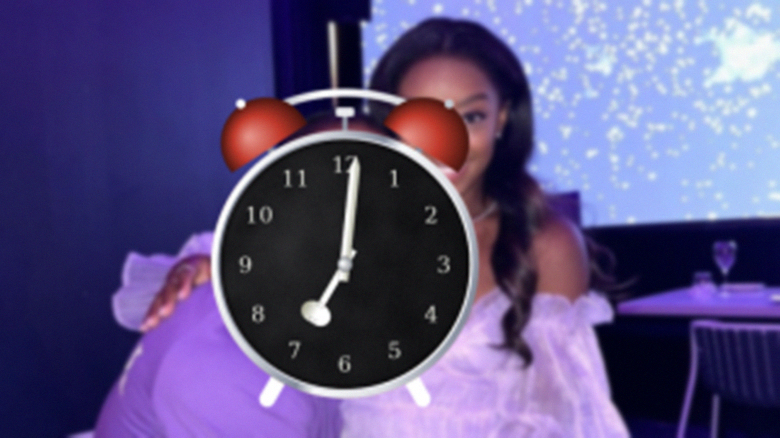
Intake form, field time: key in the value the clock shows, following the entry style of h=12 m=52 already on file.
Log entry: h=7 m=1
